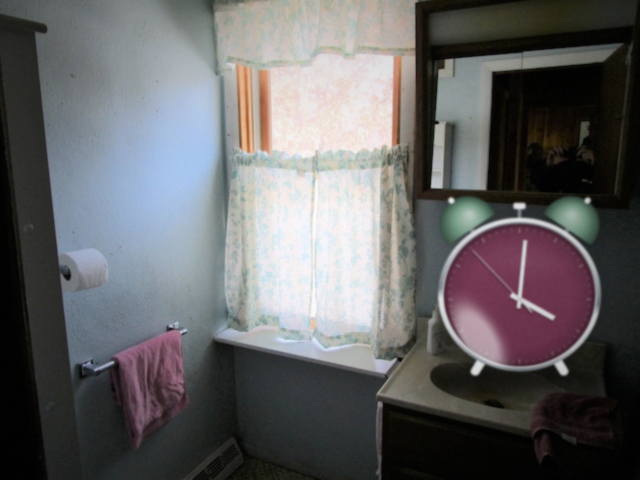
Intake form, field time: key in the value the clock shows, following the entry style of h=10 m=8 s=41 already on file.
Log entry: h=4 m=0 s=53
